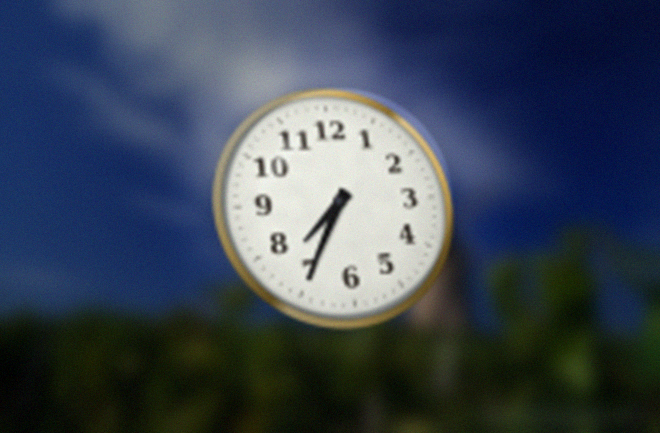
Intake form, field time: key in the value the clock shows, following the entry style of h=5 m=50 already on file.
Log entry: h=7 m=35
